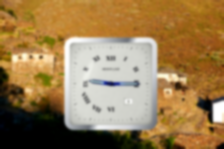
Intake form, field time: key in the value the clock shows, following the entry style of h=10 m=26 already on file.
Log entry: h=9 m=15
